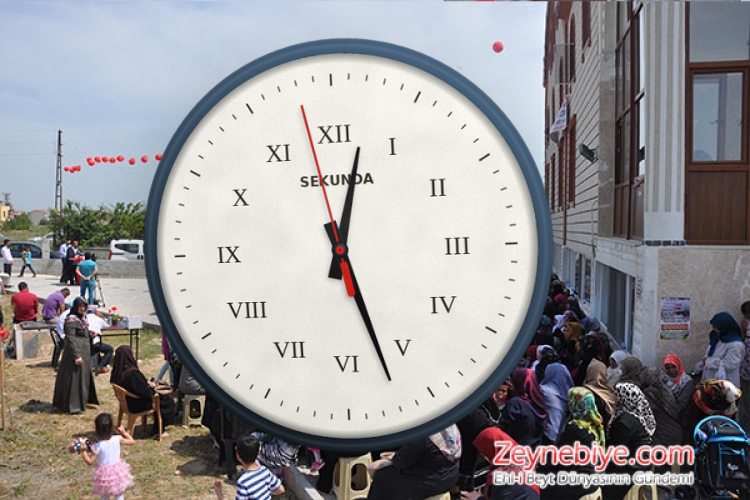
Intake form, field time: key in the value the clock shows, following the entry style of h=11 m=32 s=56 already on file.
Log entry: h=12 m=26 s=58
